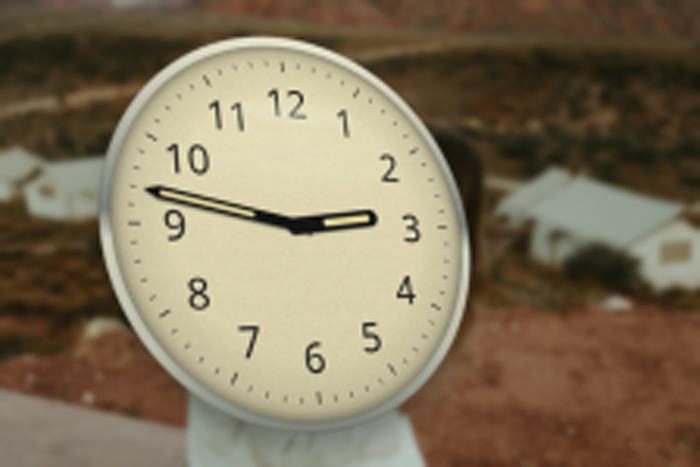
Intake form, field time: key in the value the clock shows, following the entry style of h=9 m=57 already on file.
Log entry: h=2 m=47
